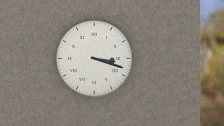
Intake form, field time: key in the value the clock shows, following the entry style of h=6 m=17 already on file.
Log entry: h=3 m=18
